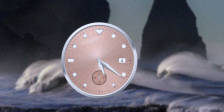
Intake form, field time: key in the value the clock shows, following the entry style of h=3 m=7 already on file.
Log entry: h=5 m=21
